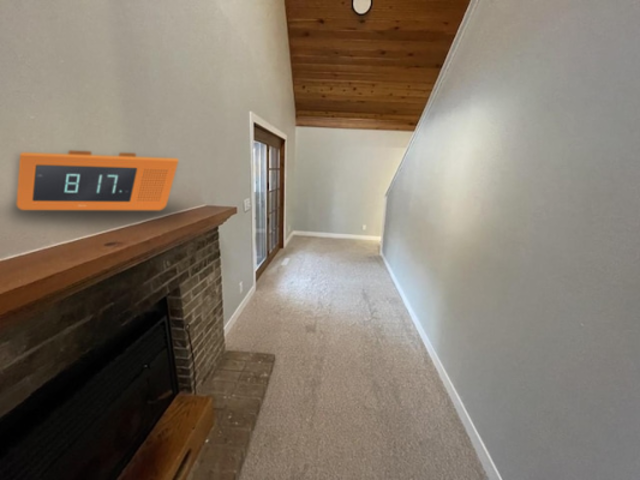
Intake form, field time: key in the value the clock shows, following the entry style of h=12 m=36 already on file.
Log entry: h=8 m=17
